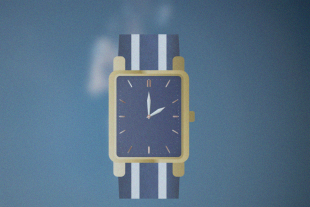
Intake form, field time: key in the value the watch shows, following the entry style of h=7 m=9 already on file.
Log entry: h=2 m=0
